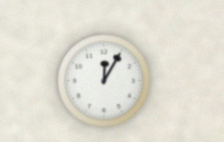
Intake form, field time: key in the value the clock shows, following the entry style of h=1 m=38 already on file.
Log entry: h=12 m=5
